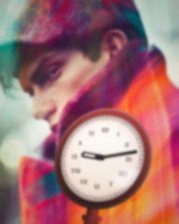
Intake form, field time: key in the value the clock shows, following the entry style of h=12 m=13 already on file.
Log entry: h=9 m=13
